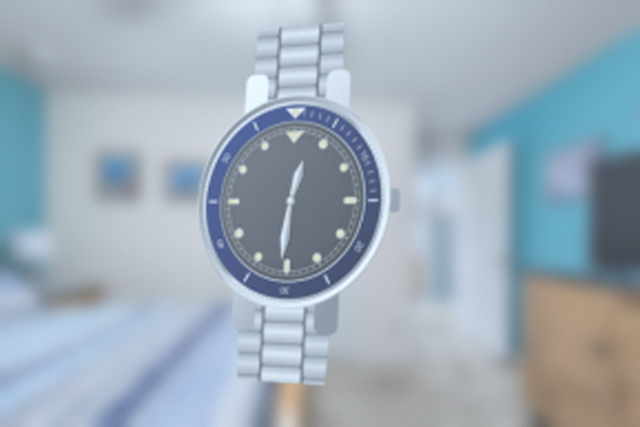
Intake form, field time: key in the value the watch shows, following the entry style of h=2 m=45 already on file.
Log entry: h=12 m=31
